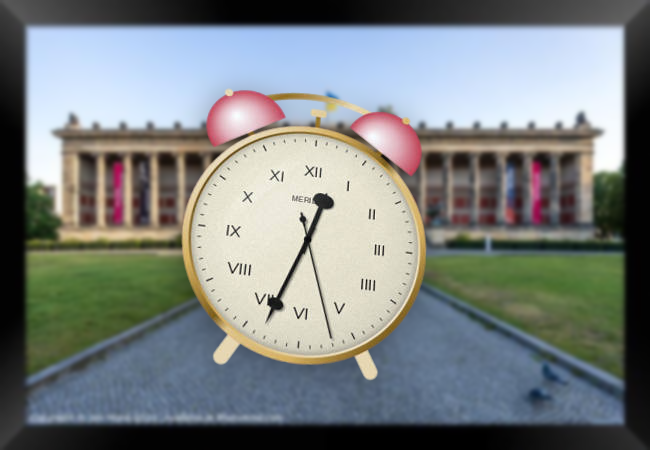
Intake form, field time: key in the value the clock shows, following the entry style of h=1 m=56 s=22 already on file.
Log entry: h=12 m=33 s=27
